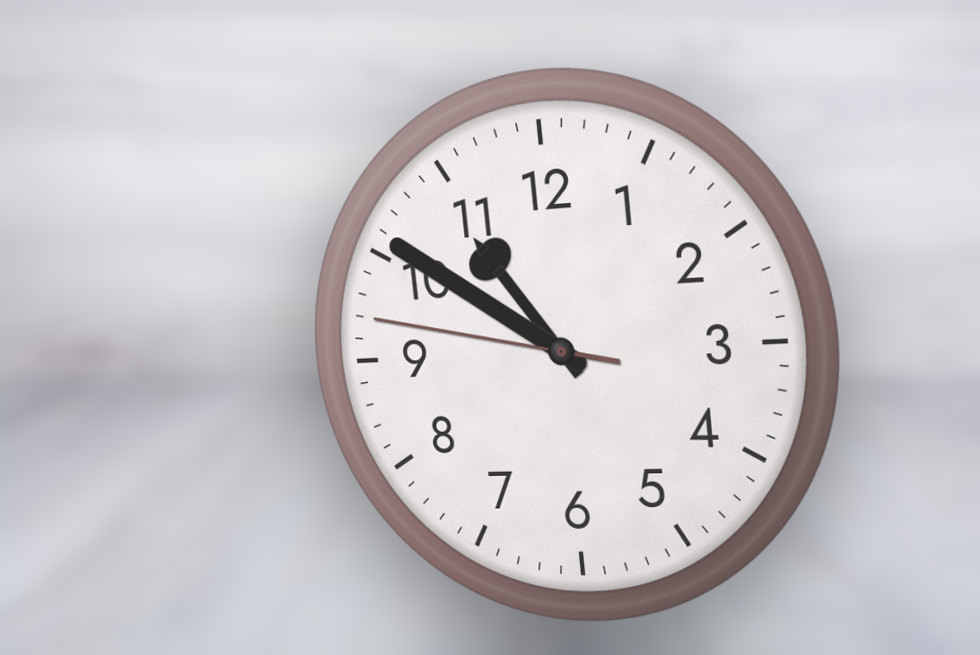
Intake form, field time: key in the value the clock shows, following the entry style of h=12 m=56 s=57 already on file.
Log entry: h=10 m=50 s=47
